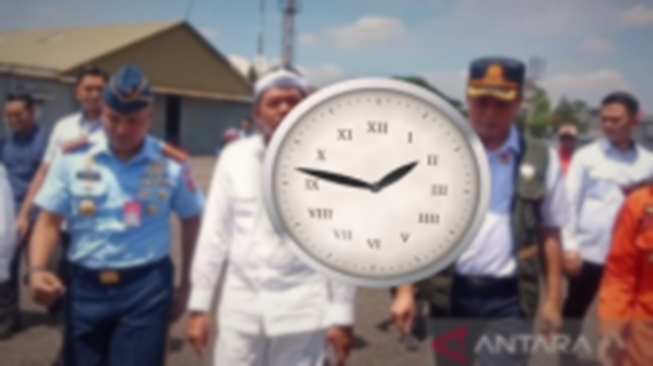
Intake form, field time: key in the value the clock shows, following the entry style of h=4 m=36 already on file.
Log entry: h=1 m=47
